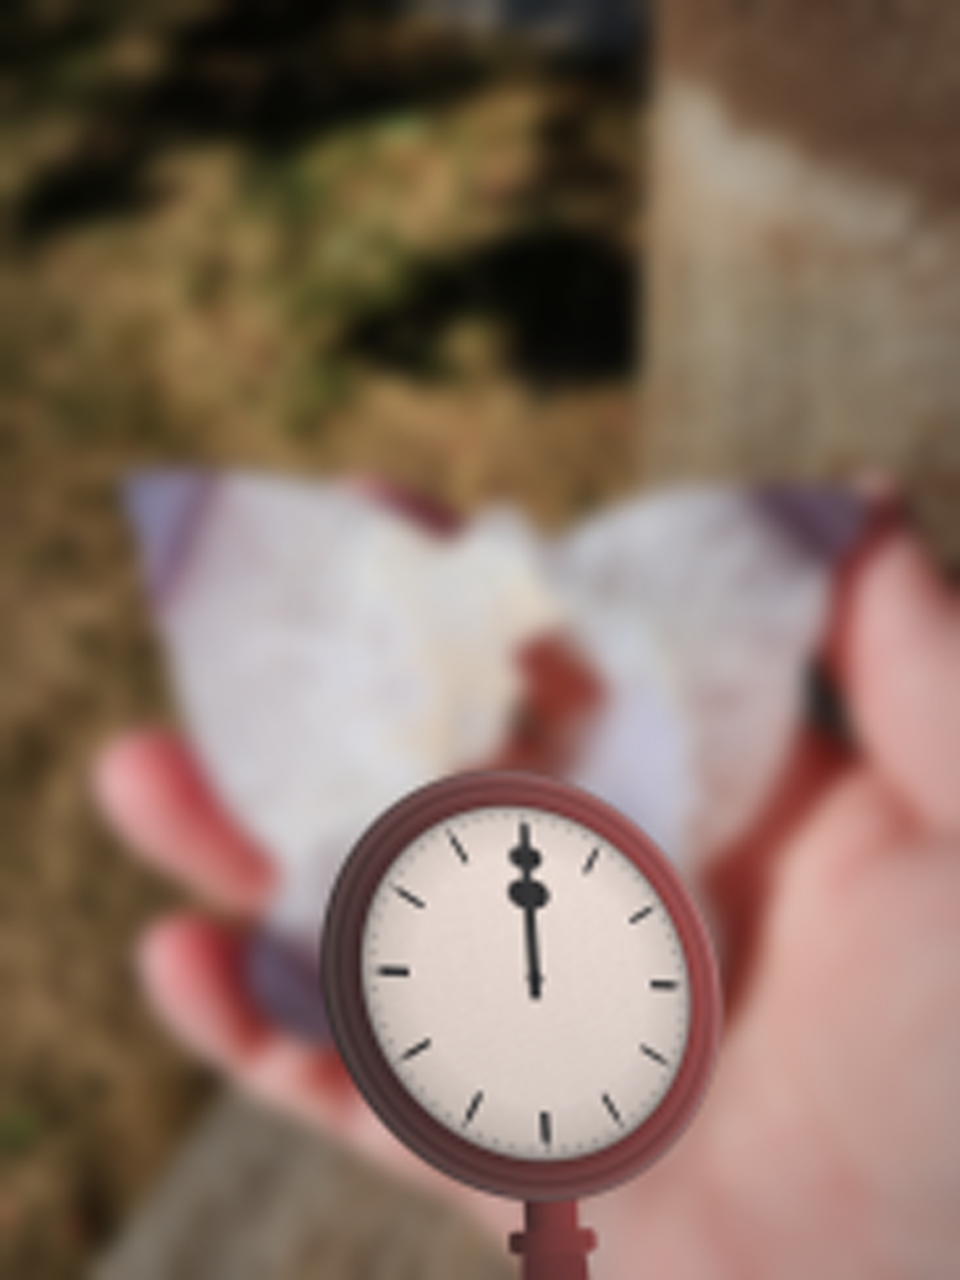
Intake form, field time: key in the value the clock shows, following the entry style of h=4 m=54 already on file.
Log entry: h=12 m=0
